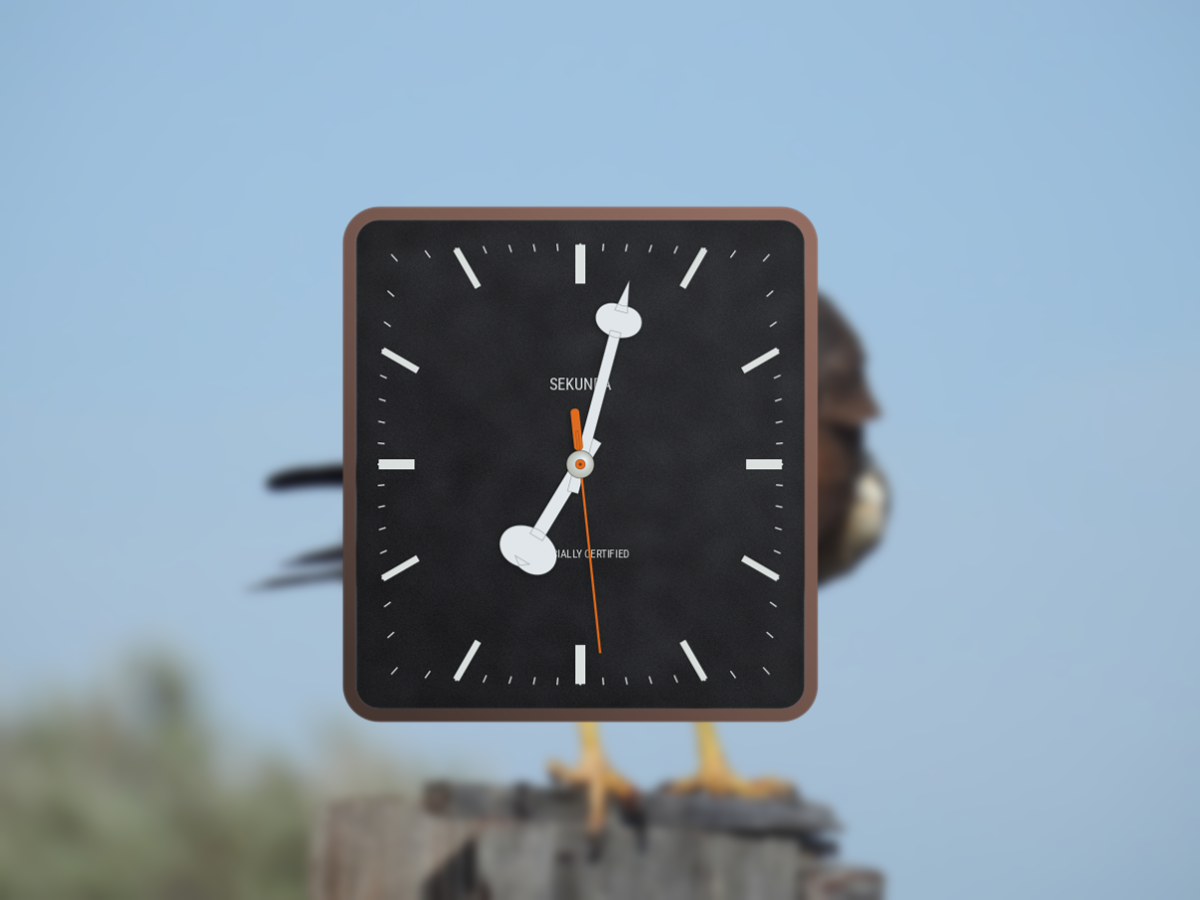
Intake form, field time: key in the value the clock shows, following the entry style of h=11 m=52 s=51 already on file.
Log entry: h=7 m=2 s=29
